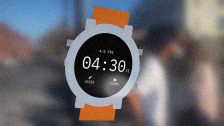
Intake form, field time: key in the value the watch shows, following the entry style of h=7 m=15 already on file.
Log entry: h=4 m=30
